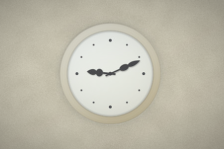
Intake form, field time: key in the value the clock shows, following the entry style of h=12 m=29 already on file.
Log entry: h=9 m=11
